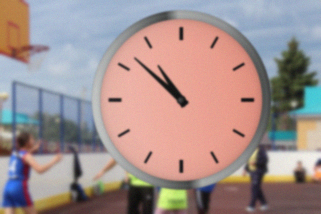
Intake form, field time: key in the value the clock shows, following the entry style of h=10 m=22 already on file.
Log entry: h=10 m=52
